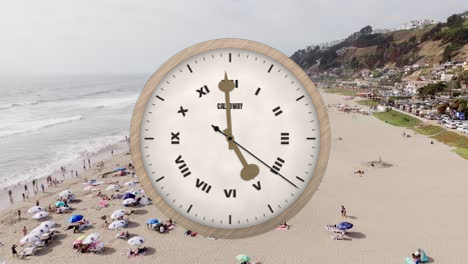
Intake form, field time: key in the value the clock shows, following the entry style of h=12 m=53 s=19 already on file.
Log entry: h=4 m=59 s=21
